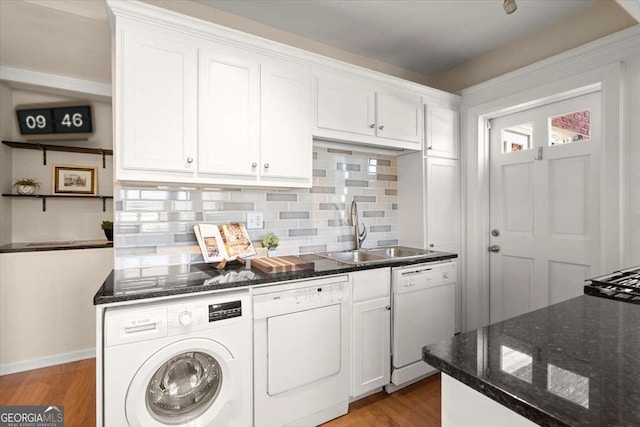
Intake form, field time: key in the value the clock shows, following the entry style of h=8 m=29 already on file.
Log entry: h=9 m=46
